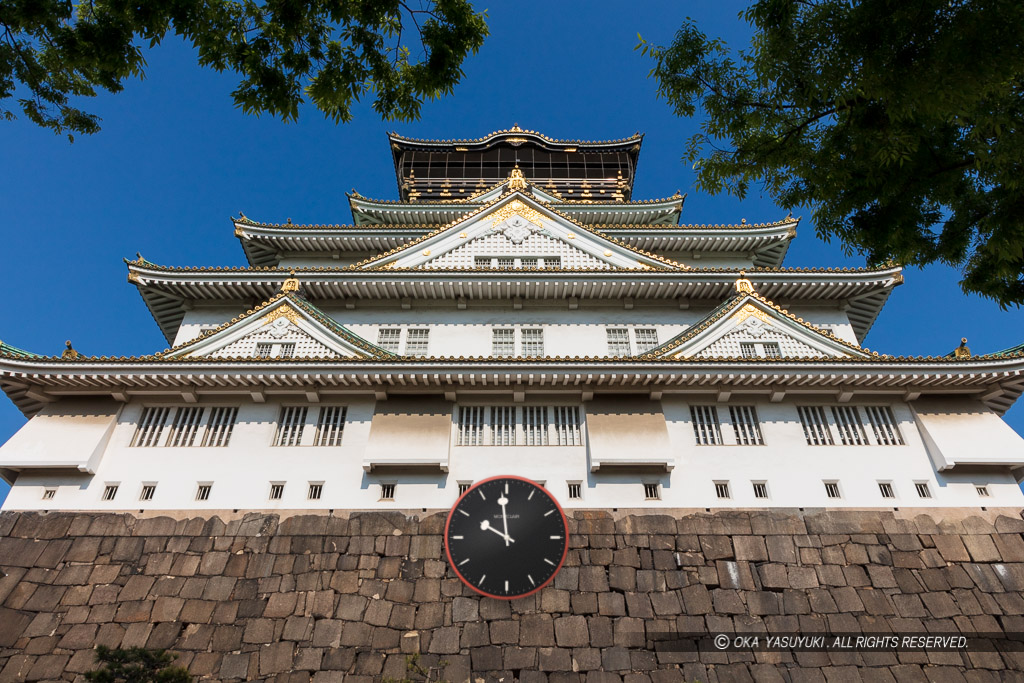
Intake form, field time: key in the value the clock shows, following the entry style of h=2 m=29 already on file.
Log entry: h=9 m=59
